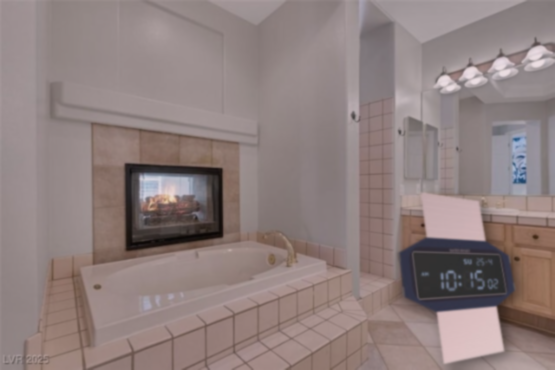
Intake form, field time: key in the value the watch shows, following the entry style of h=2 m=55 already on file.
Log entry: h=10 m=15
